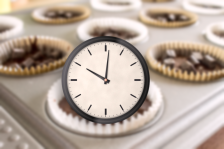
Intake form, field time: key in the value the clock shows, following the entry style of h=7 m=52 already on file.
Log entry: h=10 m=1
